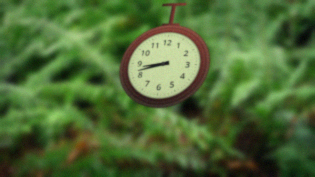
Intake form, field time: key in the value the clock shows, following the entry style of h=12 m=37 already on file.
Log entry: h=8 m=42
